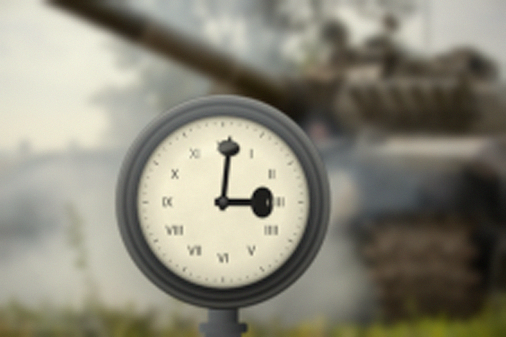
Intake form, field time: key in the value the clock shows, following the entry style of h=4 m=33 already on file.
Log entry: h=3 m=1
